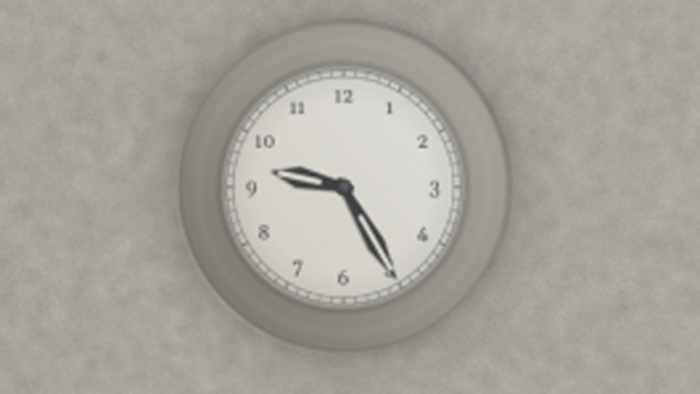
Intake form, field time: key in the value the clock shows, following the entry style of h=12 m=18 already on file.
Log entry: h=9 m=25
